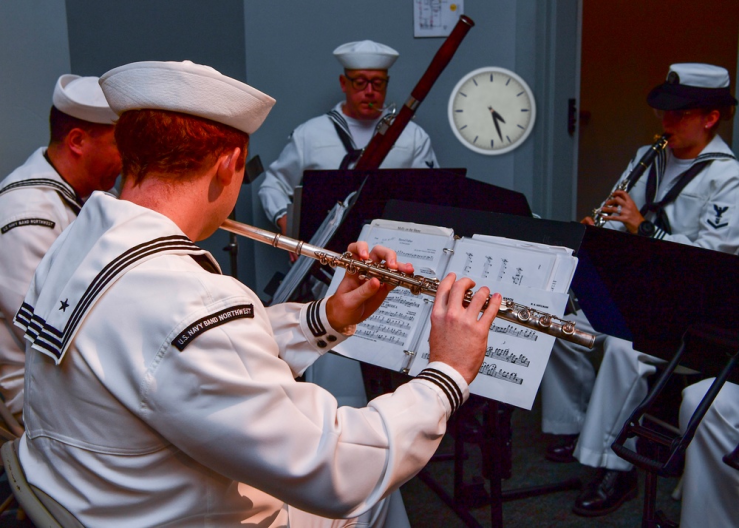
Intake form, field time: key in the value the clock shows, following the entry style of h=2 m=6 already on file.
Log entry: h=4 m=27
